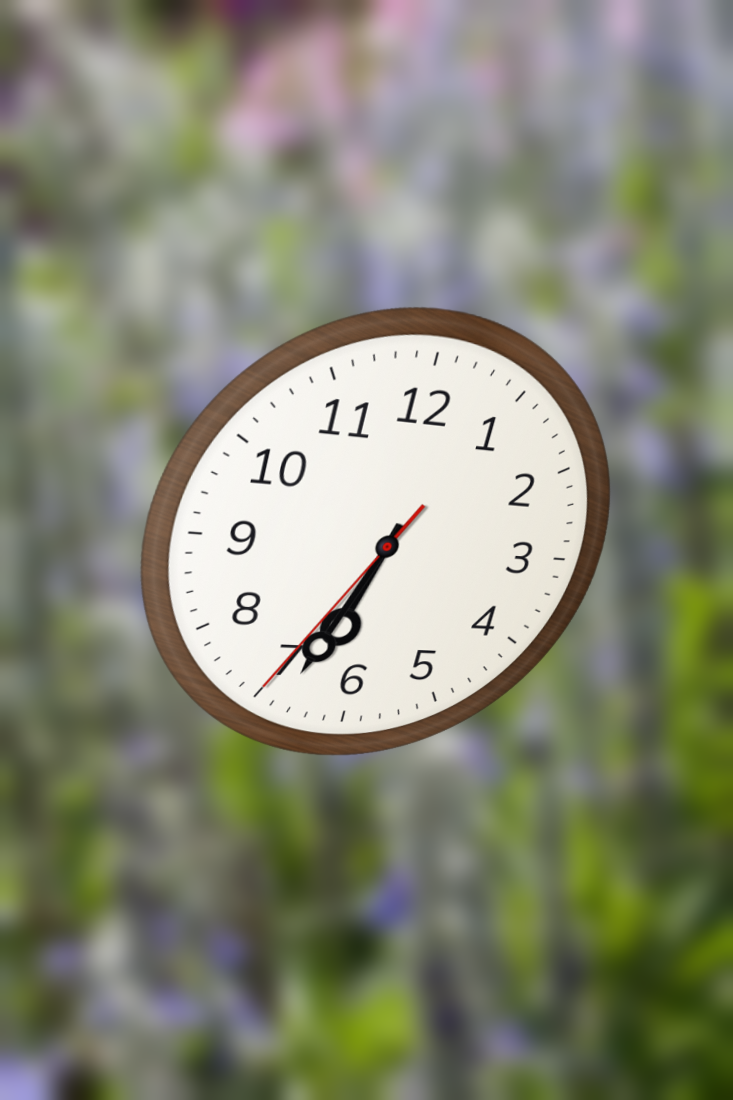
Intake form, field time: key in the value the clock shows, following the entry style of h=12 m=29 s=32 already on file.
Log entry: h=6 m=33 s=35
